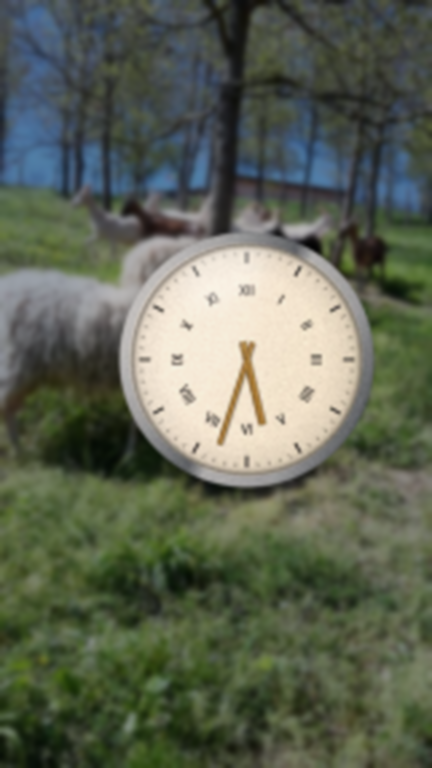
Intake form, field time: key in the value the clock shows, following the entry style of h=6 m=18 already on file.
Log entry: h=5 m=33
